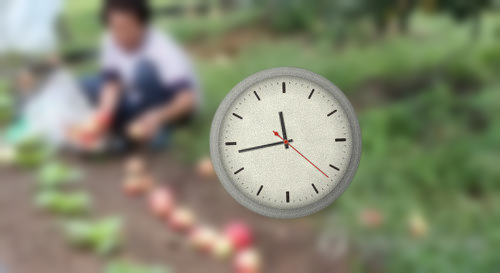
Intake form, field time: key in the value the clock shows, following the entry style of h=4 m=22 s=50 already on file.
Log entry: h=11 m=43 s=22
